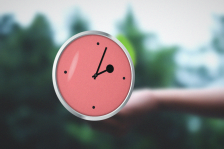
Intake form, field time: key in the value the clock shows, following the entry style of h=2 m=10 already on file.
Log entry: h=2 m=3
